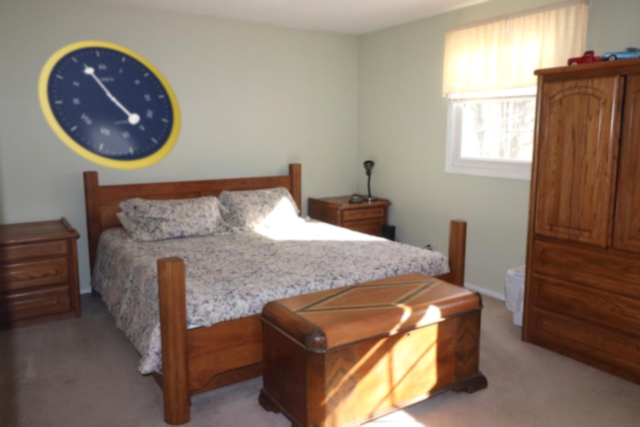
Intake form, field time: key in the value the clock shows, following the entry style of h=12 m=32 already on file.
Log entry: h=4 m=56
